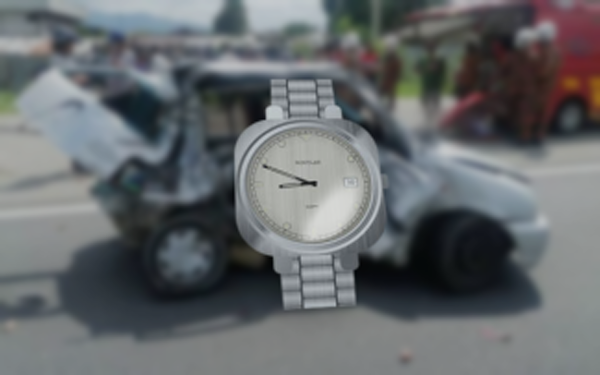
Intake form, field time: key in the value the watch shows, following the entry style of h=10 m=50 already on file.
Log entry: h=8 m=49
